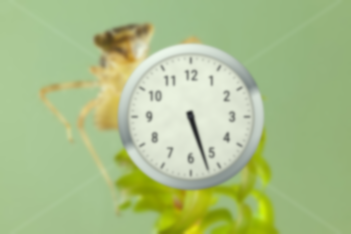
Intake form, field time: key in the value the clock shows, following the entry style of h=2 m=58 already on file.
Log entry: h=5 m=27
